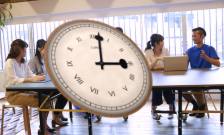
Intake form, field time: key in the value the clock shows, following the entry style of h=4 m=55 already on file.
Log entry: h=3 m=2
